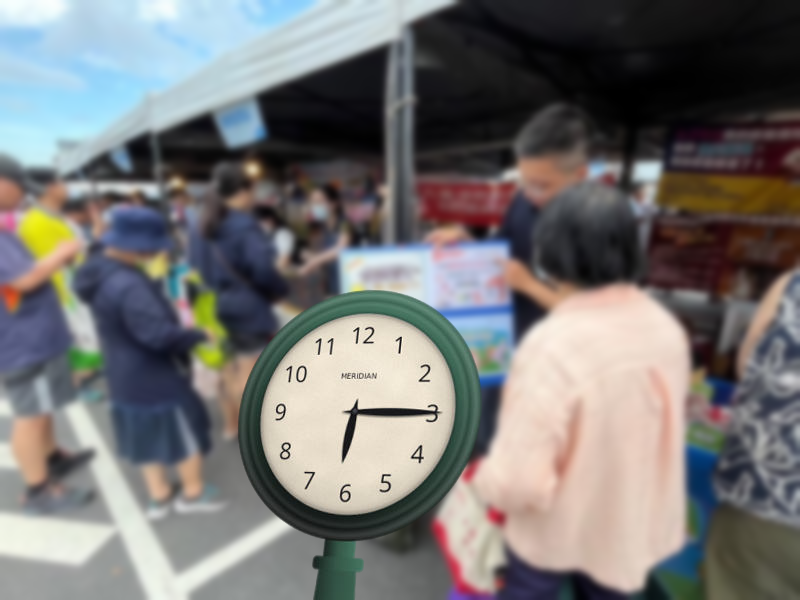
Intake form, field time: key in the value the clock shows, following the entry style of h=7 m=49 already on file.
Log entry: h=6 m=15
